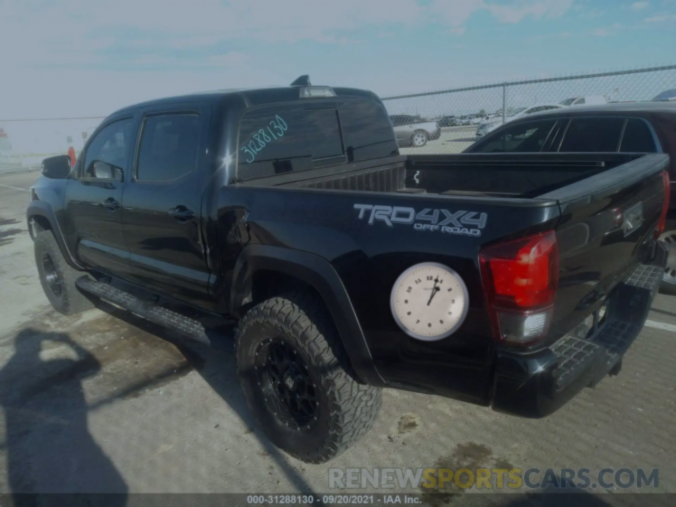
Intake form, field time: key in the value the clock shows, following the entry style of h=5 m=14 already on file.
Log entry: h=1 m=3
